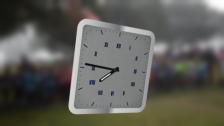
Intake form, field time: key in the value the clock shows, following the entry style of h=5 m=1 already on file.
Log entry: h=7 m=46
